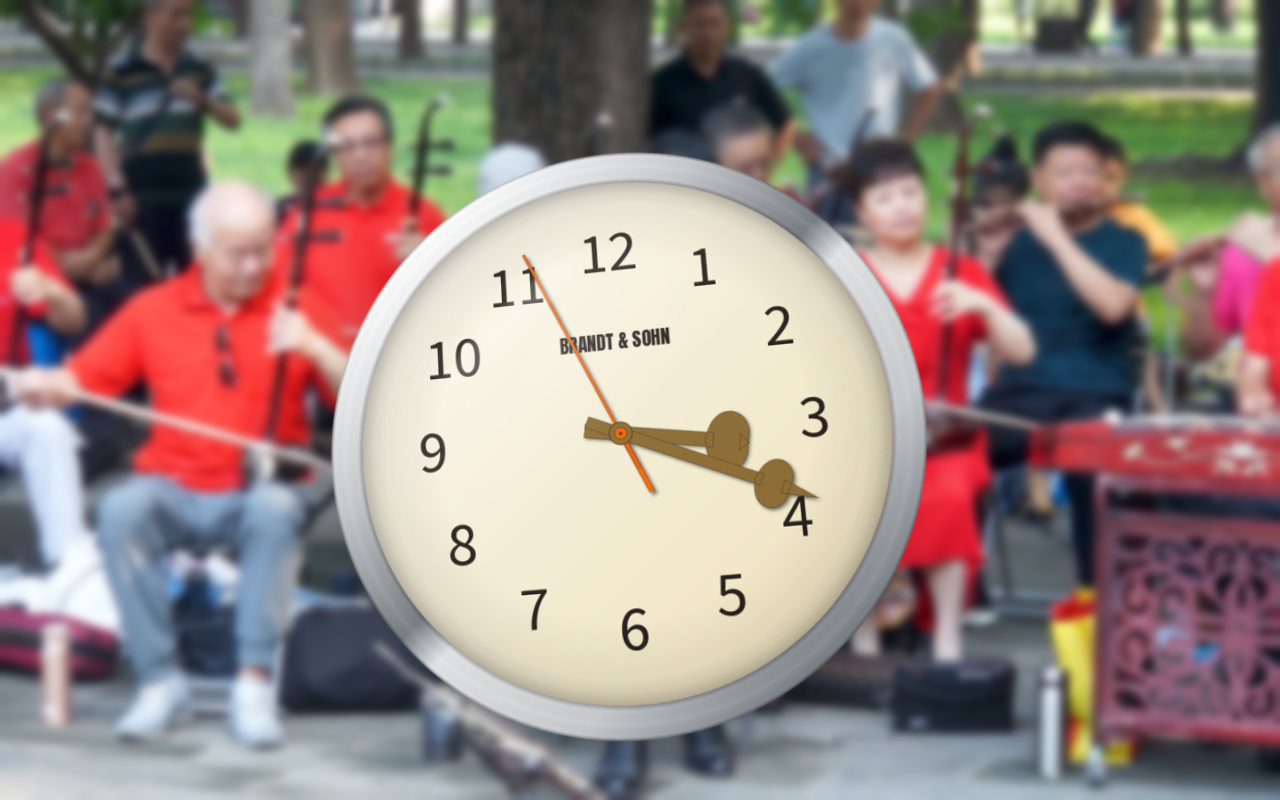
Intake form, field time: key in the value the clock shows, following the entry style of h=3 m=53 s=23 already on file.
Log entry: h=3 m=18 s=56
